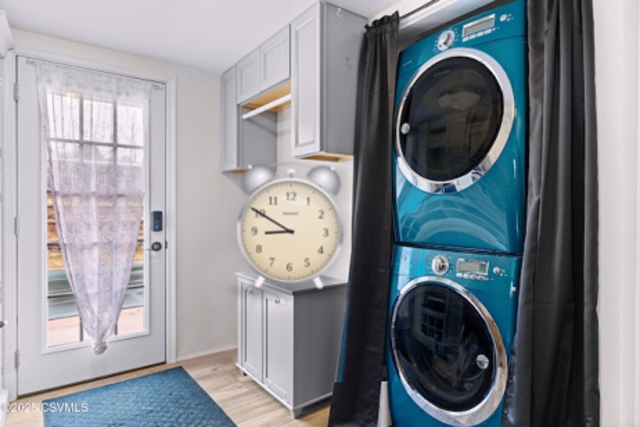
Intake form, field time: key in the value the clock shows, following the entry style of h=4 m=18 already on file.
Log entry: h=8 m=50
